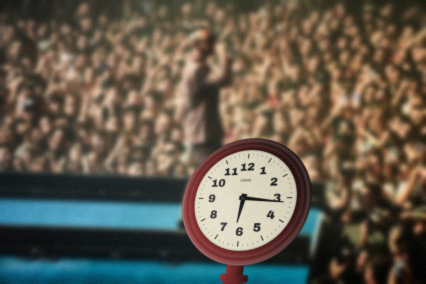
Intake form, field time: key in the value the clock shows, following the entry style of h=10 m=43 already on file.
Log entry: h=6 m=16
